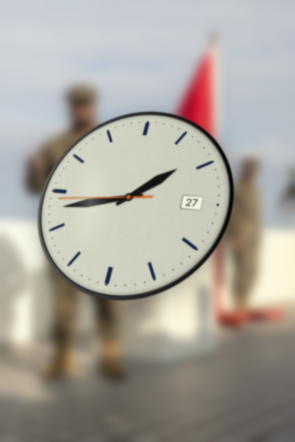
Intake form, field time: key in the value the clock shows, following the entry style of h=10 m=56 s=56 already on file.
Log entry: h=1 m=42 s=44
